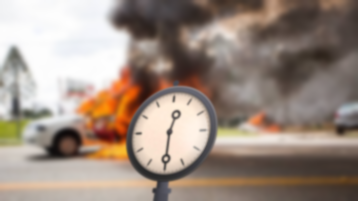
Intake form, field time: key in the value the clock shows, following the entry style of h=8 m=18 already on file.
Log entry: h=12 m=30
